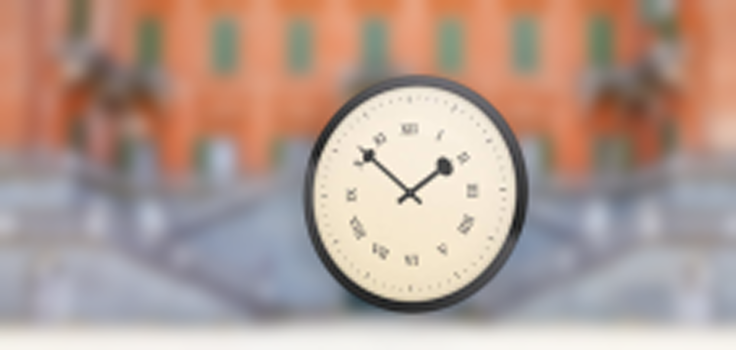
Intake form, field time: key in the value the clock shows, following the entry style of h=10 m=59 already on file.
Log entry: h=1 m=52
